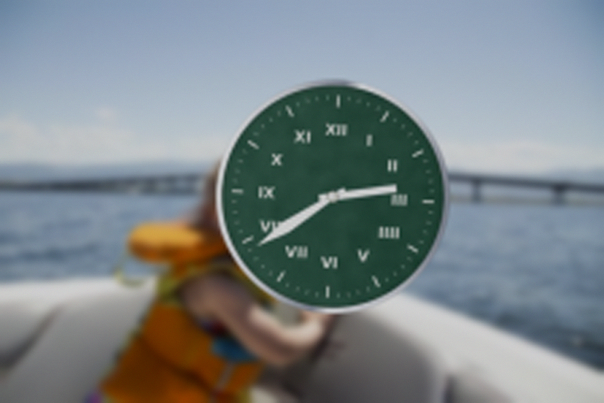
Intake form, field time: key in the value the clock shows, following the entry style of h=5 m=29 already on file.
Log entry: h=2 m=39
